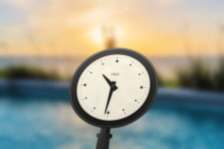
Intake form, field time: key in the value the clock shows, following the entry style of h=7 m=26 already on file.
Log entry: h=10 m=31
